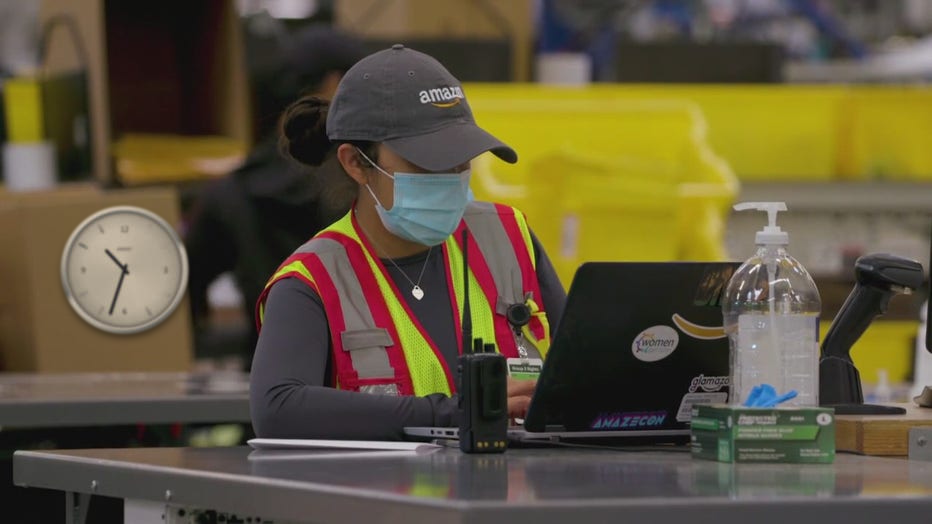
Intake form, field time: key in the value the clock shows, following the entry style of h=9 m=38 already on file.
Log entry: h=10 m=33
